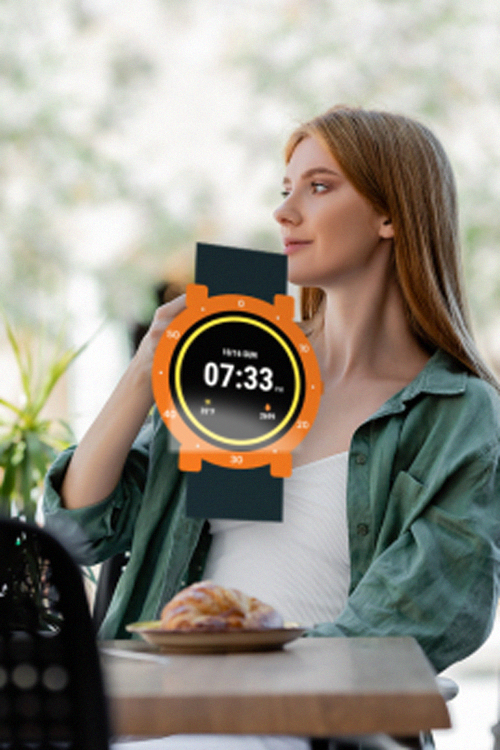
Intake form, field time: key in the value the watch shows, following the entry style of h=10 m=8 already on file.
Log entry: h=7 m=33
